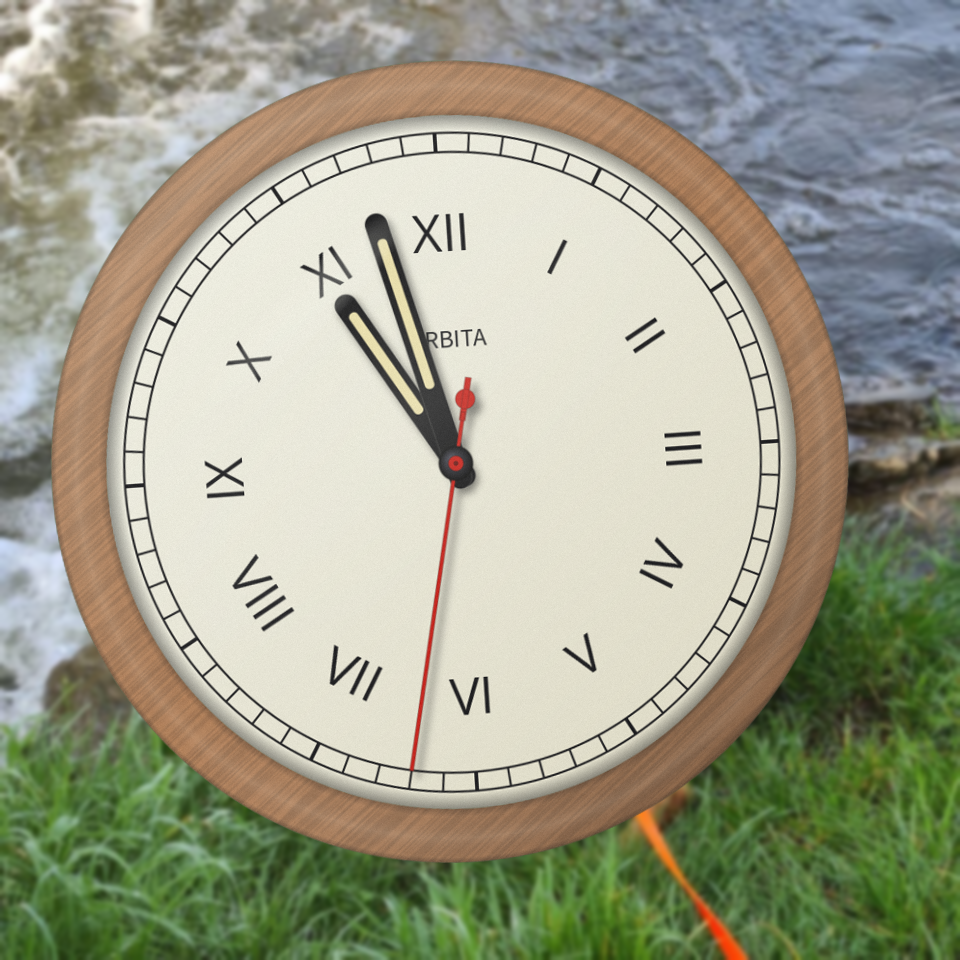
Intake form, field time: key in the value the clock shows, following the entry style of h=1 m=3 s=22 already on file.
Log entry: h=10 m=57 s=32
